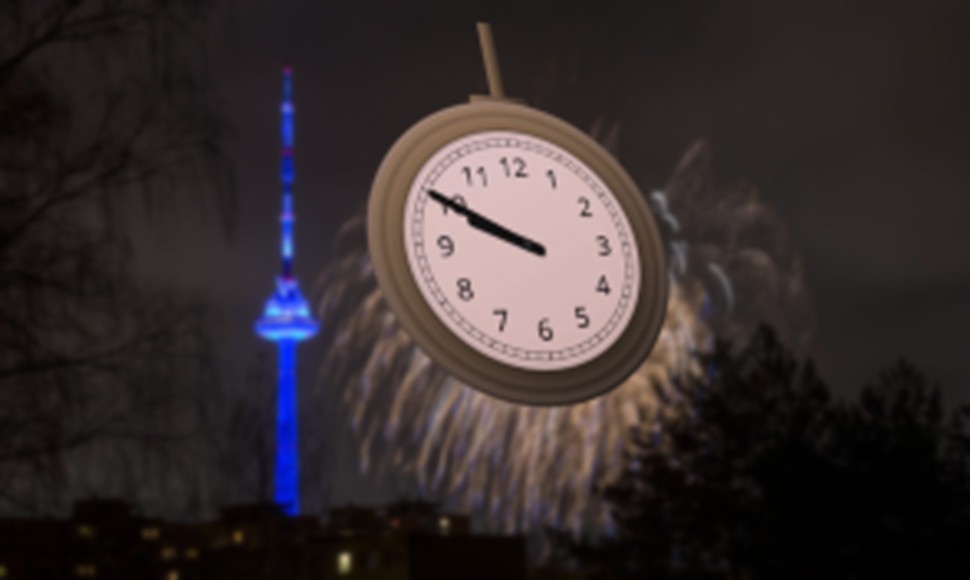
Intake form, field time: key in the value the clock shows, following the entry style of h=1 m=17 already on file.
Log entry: h=9 m=50
